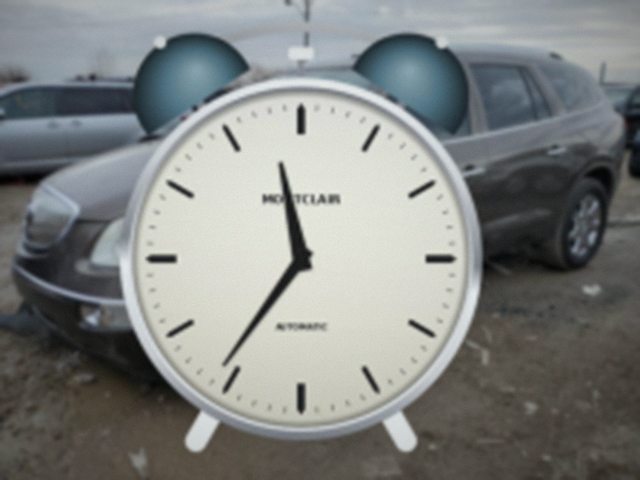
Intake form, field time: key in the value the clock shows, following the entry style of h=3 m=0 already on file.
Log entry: h=11 m=36
